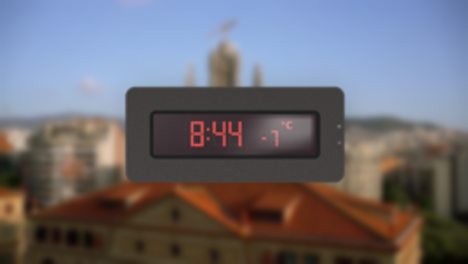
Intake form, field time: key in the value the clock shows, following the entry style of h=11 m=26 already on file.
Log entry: h=8 m=44
